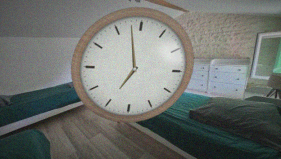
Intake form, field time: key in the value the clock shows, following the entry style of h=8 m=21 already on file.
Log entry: h=6 m=58
